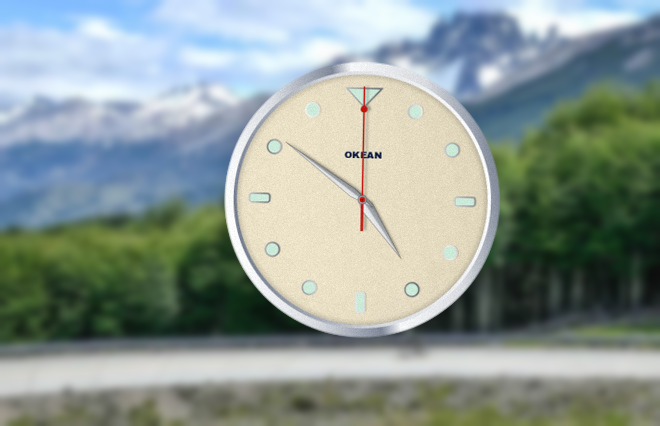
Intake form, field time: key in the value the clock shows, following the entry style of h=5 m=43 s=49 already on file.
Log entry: h=4 m=51 s=0
